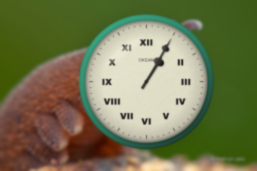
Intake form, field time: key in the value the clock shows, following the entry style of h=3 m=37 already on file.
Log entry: h=1 m=5
